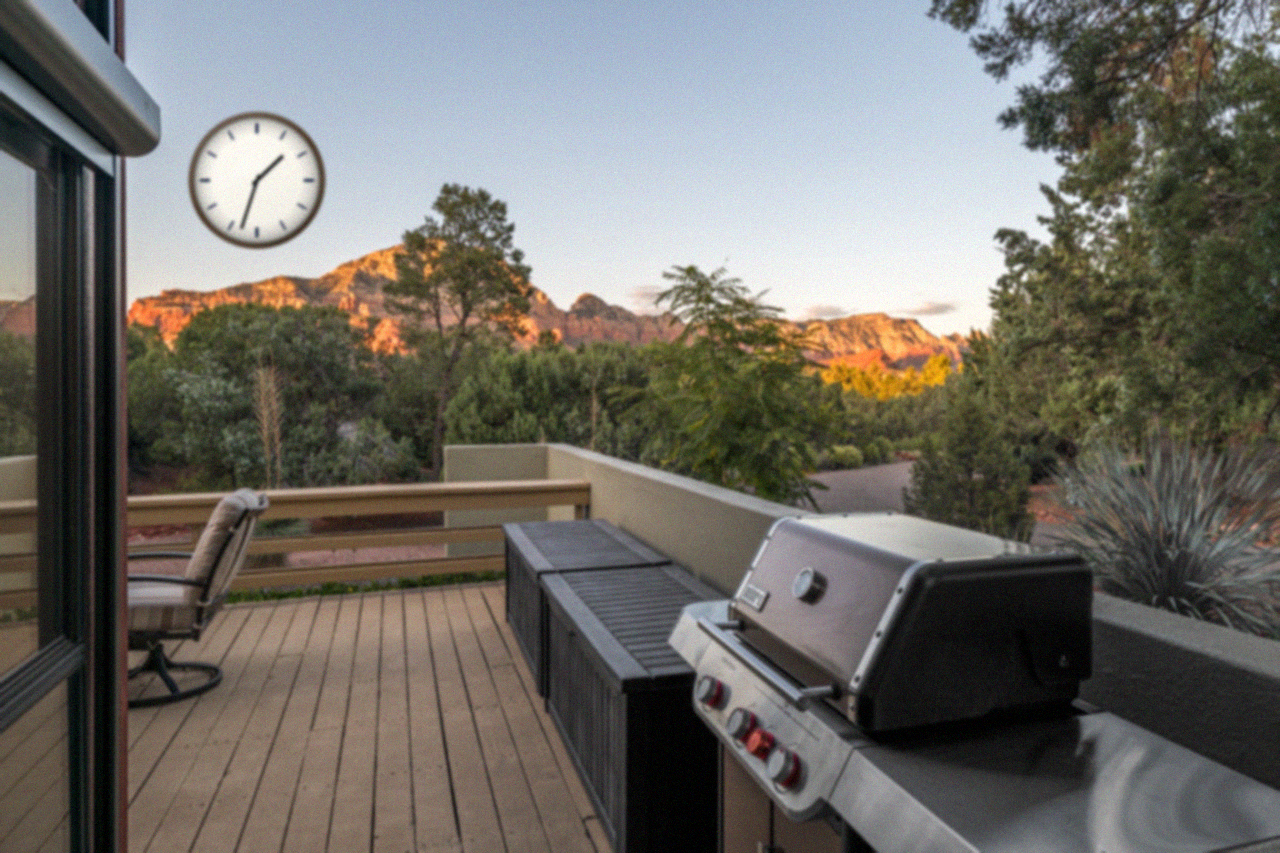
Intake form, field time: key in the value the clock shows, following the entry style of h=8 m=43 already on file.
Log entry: h=1 m=33
